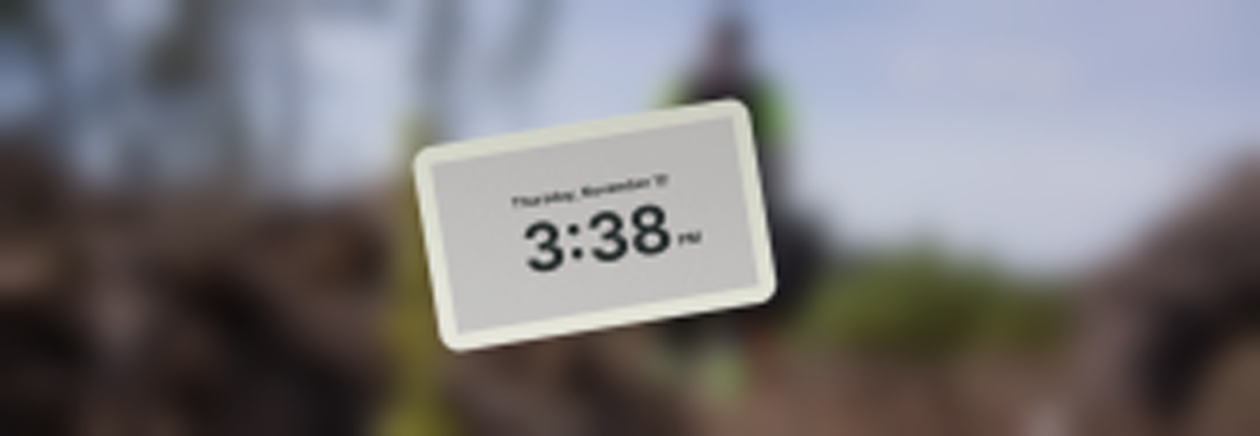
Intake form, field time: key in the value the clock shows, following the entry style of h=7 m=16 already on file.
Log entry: h=3 m=38
